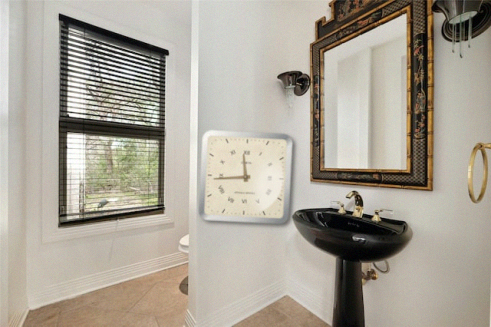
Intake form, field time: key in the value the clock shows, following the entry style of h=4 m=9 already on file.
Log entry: h=11 m=44
